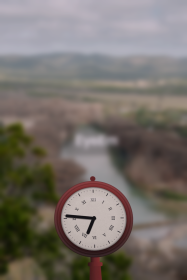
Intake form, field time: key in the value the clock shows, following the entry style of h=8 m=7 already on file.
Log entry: h=6 m=46
